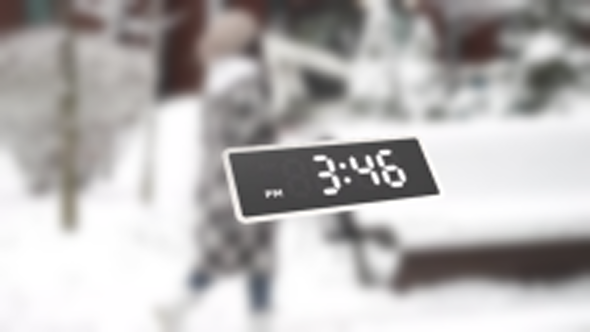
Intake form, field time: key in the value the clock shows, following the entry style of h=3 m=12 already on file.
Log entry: h=3 m=46
